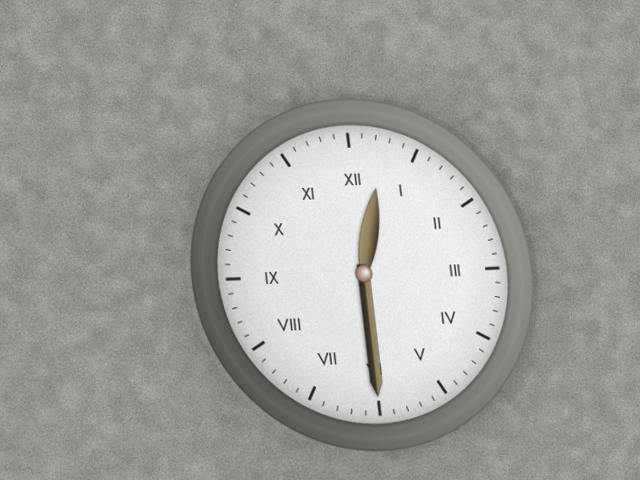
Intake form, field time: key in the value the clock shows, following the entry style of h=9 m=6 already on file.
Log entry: h=12 m=30
